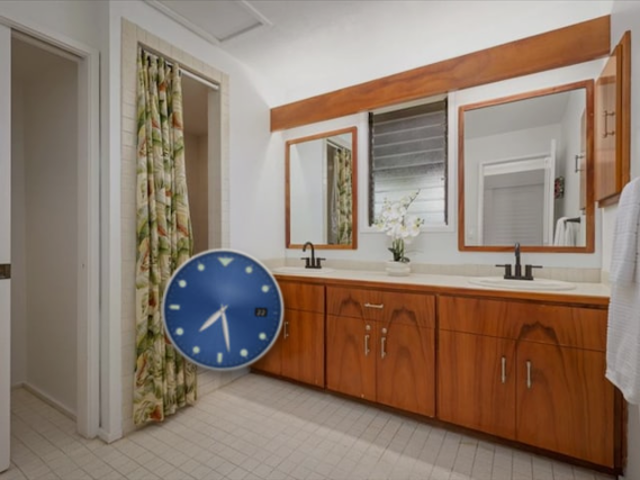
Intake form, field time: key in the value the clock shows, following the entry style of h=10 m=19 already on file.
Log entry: h=7 m=28
